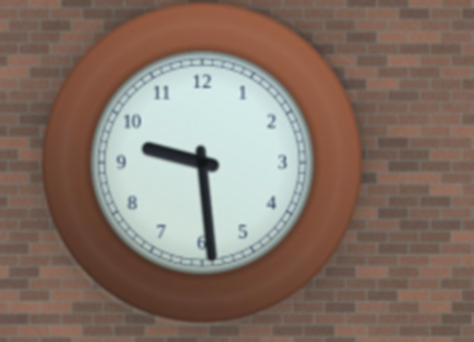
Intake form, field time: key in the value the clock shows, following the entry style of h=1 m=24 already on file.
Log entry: h=9 m=29
